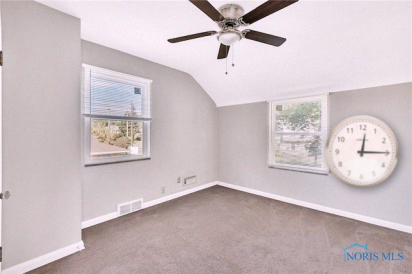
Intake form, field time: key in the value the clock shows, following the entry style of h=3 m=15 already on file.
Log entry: h=12 m=15
